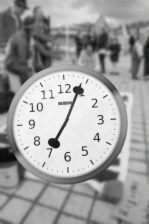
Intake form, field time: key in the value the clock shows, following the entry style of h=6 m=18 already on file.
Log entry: h=7 m=4
